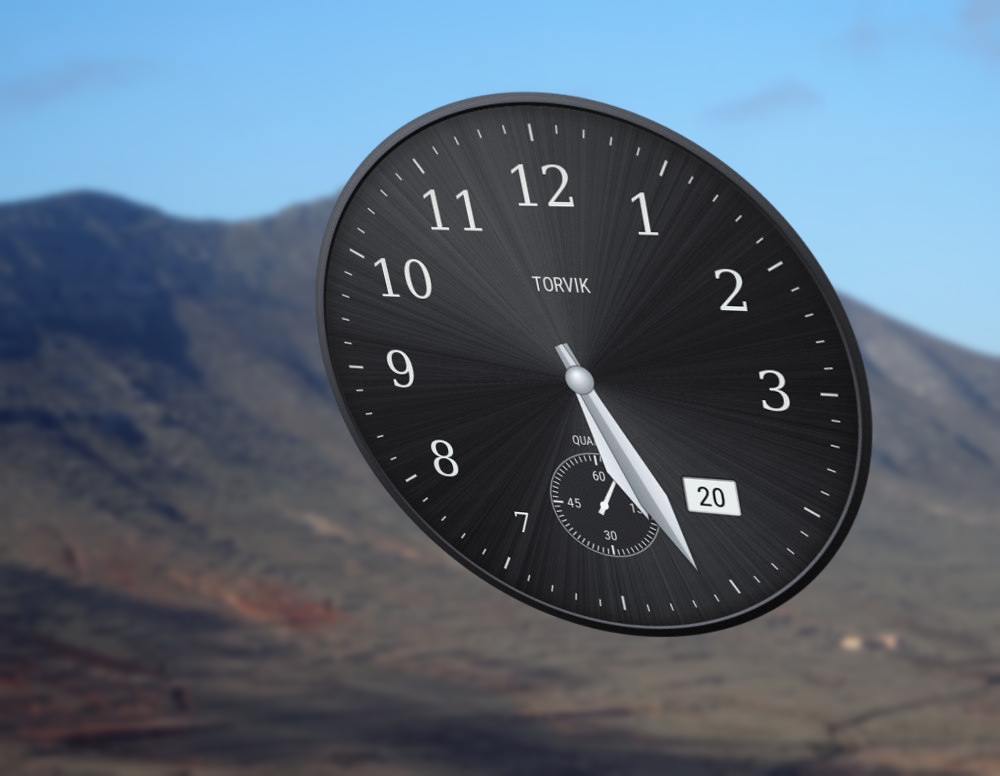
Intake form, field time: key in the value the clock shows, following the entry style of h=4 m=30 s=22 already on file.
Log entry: h=5 m=26 s=5
